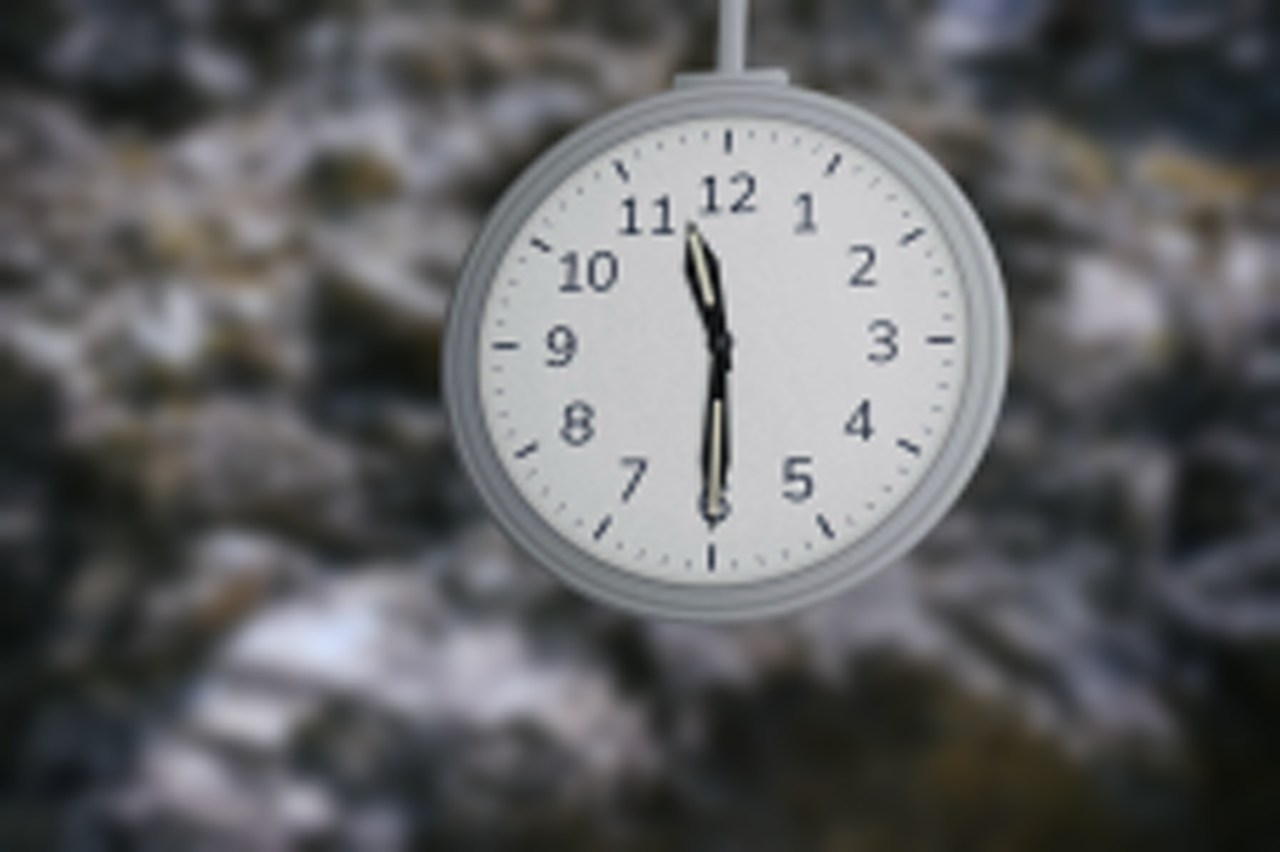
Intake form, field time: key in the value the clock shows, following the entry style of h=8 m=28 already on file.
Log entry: h=11 m=30
